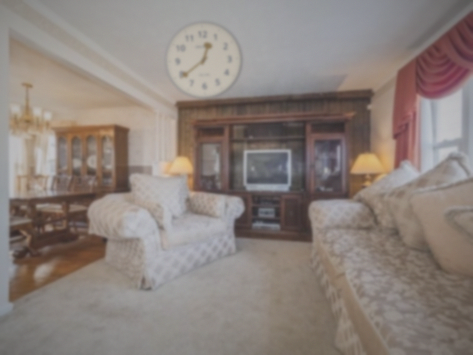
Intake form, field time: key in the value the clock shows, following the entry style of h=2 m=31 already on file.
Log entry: h=12 m=39
